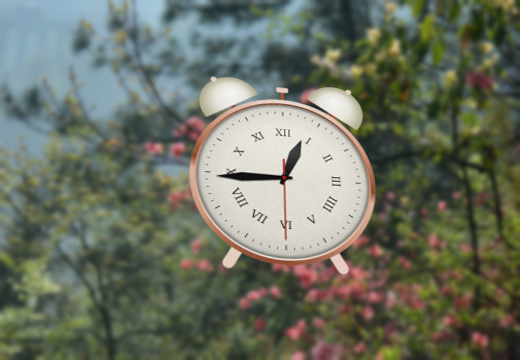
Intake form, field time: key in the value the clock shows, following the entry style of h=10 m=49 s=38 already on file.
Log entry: h=12 m=44 s=30
